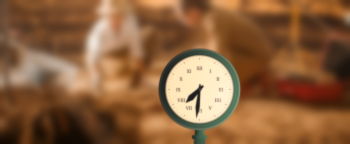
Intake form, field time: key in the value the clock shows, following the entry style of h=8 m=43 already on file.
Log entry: h=7 m=31
